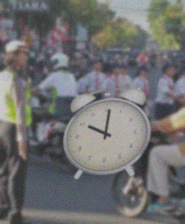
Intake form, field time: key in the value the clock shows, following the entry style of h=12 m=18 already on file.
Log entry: h=10 m=1
